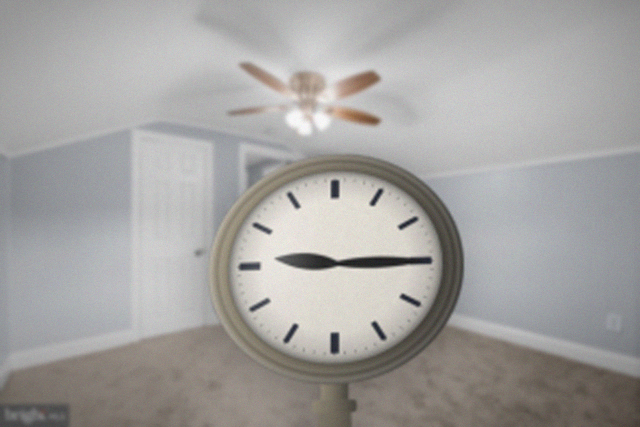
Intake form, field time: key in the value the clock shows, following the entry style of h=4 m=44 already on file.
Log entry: h=9 m=15
